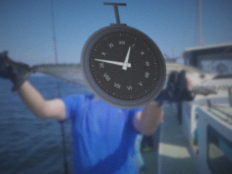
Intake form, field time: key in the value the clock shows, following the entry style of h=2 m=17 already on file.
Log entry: h=12 m=47
